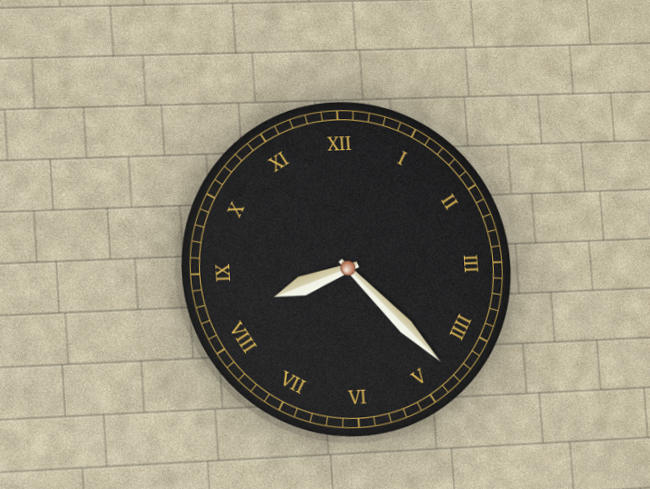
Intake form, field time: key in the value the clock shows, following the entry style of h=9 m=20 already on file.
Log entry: h=8 m=23
